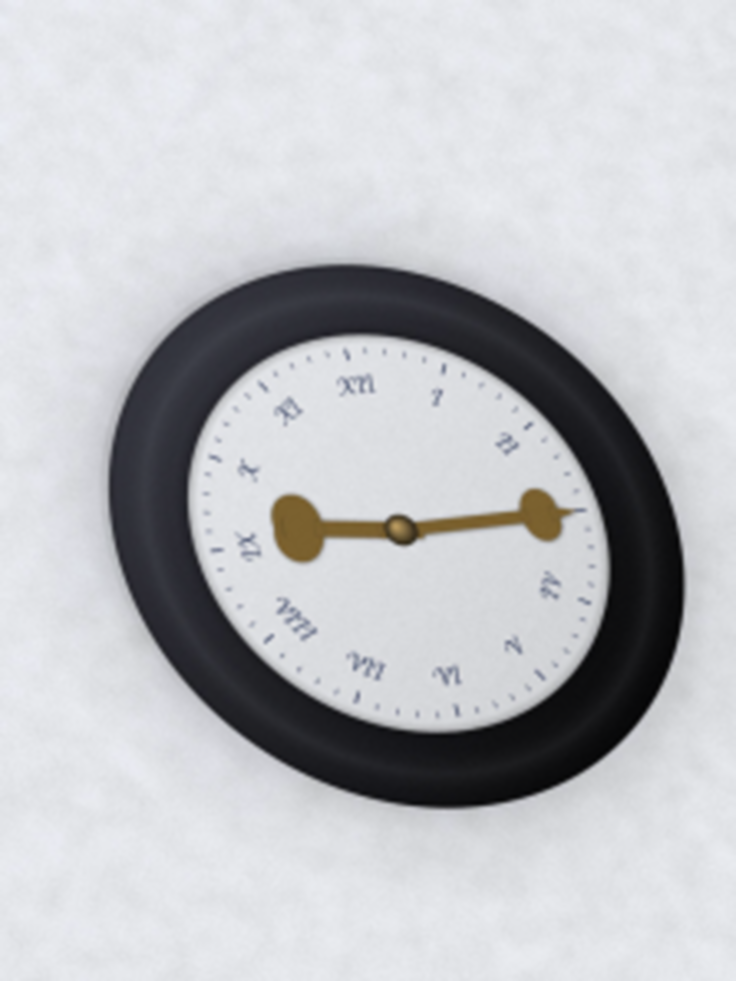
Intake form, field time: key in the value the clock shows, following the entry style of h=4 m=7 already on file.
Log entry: h=9 m=15
